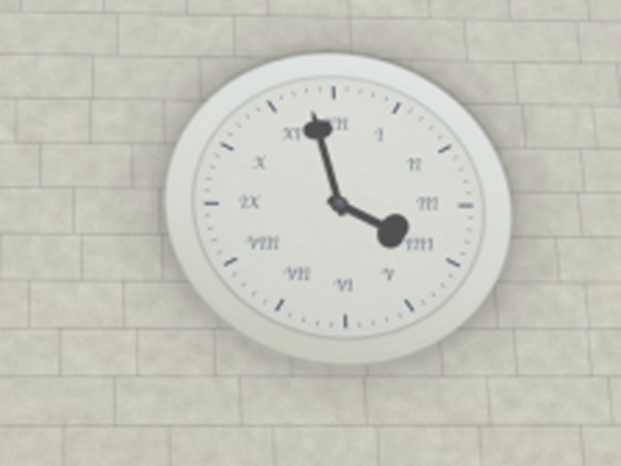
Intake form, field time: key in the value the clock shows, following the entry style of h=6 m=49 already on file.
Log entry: h=3 m=58
